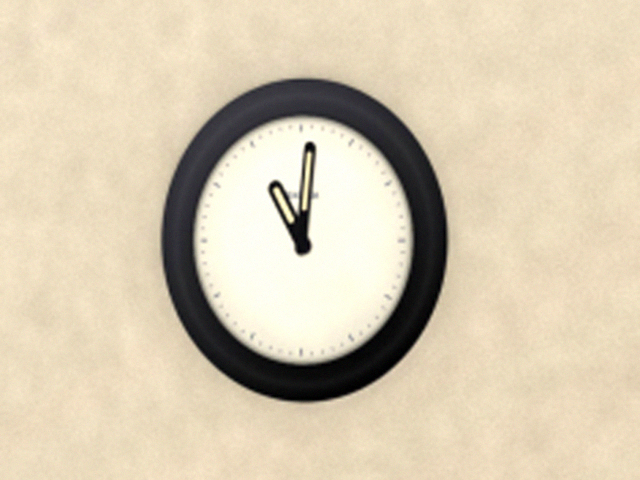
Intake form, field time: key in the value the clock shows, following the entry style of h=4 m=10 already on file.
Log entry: h=11 m=1
